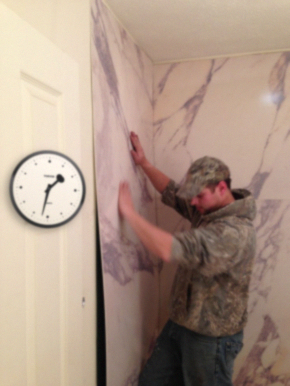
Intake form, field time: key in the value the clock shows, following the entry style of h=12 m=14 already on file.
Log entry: h=1 m=32
